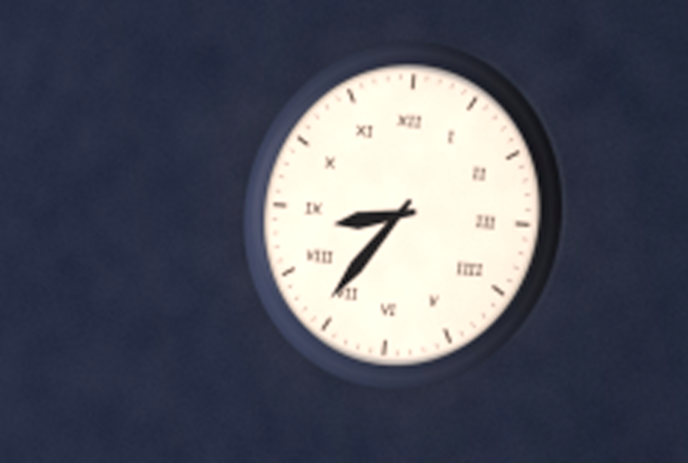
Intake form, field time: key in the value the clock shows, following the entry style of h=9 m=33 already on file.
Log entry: h=8 m=36
